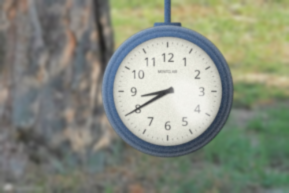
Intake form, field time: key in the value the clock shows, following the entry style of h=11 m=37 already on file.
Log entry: h=8 m=40
